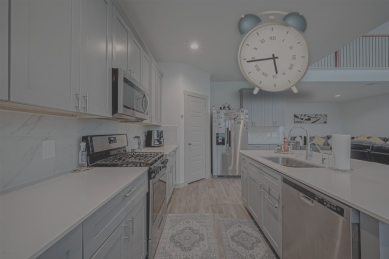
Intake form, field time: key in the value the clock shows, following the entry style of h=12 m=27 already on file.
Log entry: h=5 m=44
